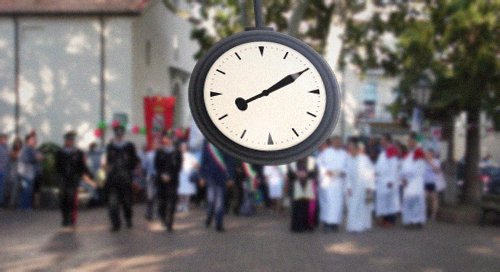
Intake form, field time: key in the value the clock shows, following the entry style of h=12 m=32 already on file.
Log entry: h=8 m=10
